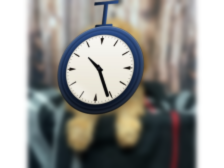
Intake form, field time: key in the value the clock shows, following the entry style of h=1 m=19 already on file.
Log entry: h=10 m=26
